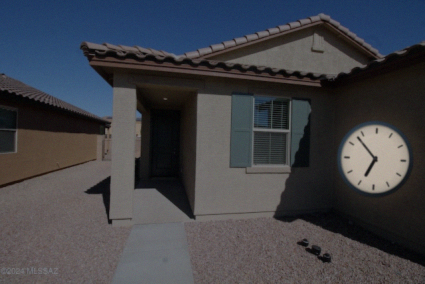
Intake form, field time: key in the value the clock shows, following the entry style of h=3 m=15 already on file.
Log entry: h=6 m=53
